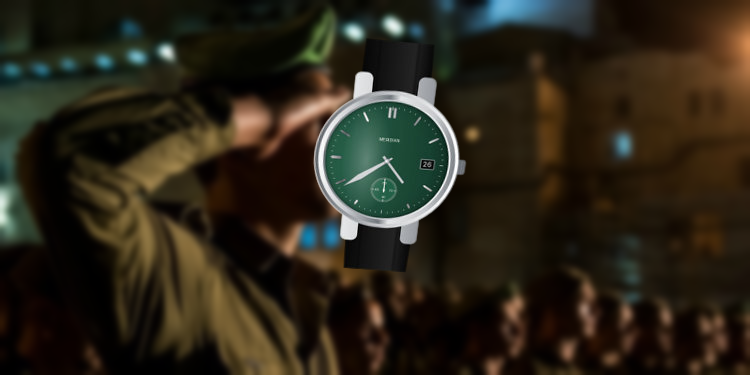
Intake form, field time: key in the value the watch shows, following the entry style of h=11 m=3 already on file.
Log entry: h=4 m=39
